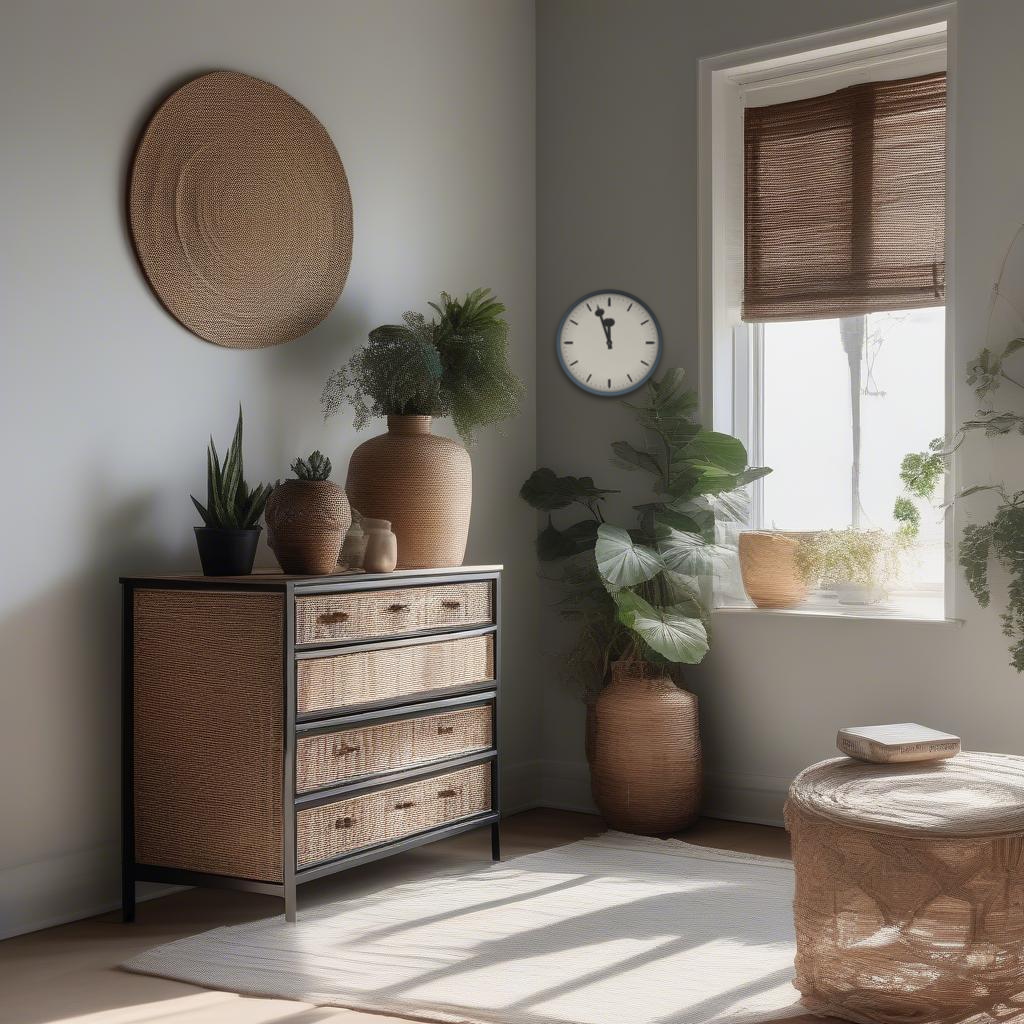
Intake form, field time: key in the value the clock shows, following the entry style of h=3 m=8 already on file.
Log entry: h=11 m=57
